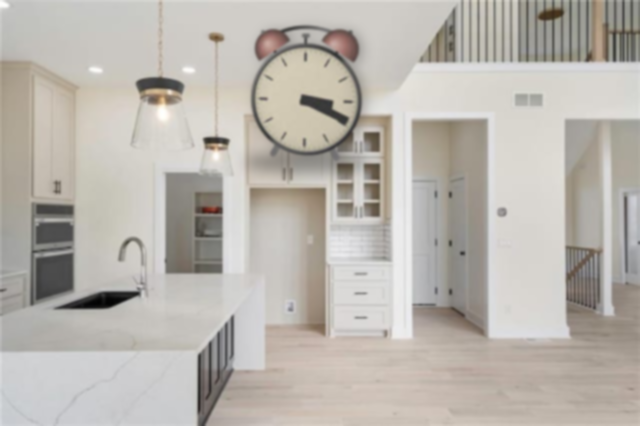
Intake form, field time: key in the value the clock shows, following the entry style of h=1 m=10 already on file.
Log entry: h=3 m=19
